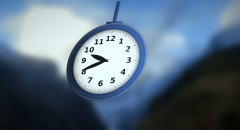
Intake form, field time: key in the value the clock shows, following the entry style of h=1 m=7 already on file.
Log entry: h=9 m=41
